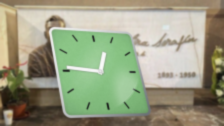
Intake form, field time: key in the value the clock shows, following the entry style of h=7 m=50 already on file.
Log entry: h=12 m=46
